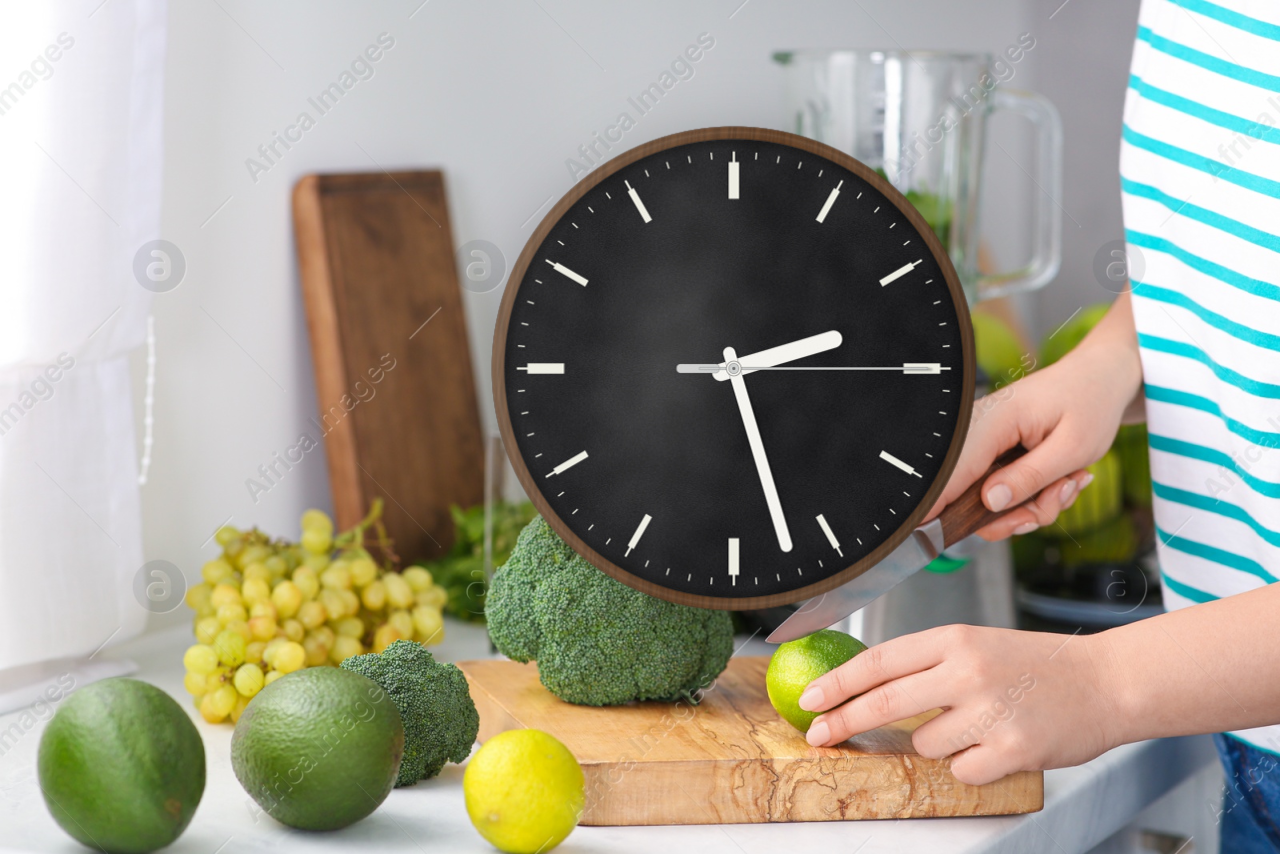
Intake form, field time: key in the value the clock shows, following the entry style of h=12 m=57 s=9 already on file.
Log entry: h=2 m=27 s=15
